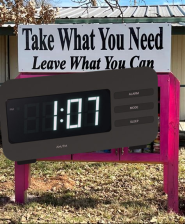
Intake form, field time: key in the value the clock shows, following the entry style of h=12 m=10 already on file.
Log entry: h=1 m=7
